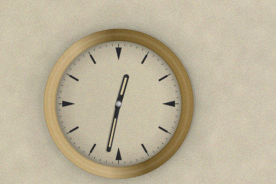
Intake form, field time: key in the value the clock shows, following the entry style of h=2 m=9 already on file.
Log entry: h=12 m=32
